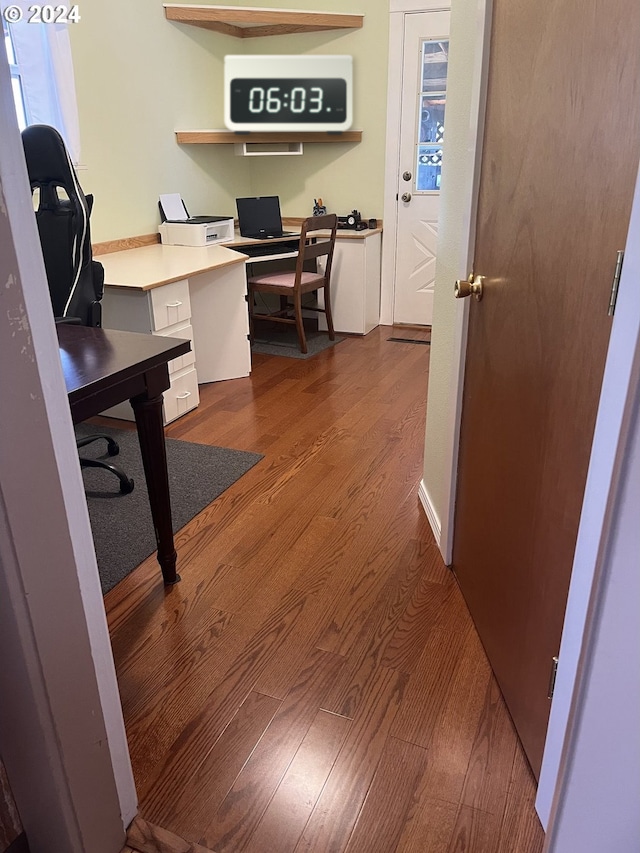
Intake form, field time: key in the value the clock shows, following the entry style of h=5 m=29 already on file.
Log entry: h=6 m=3
